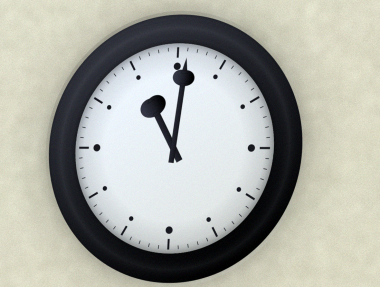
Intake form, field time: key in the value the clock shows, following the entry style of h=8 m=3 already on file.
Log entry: h=11 m=1
